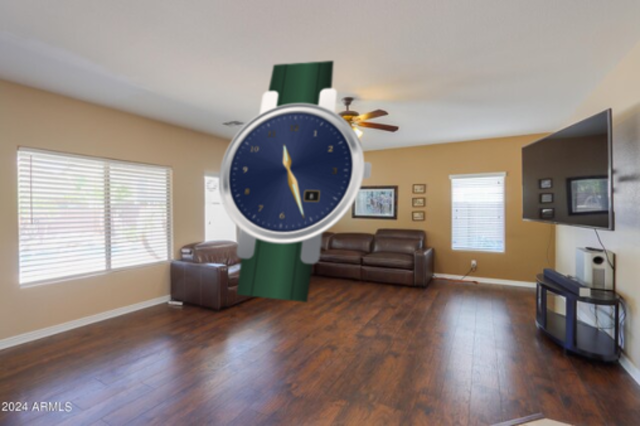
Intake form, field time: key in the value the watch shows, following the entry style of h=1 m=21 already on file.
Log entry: h=11 m=26
